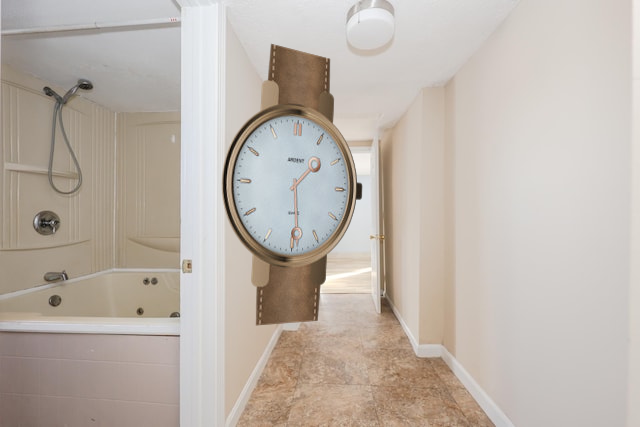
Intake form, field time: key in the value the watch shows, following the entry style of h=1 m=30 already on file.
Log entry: h=1 m=29
